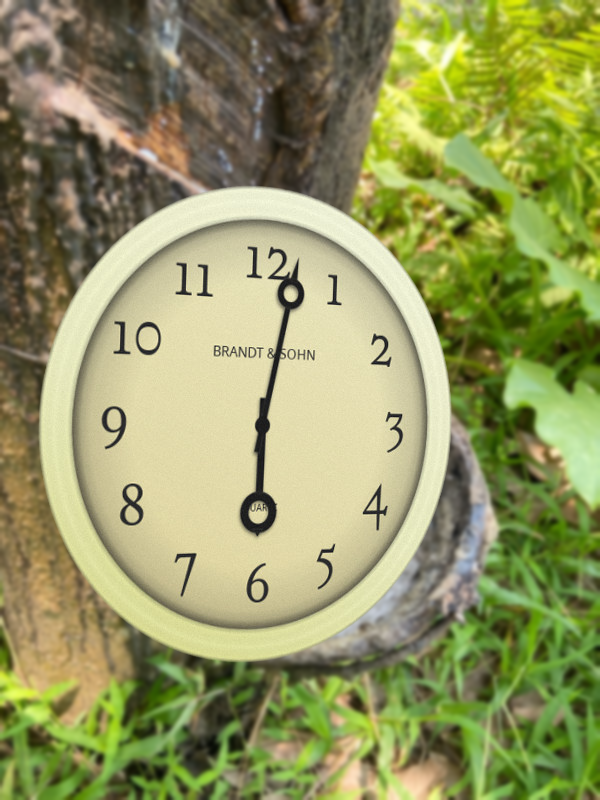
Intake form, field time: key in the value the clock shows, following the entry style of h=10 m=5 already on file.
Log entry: h=6 m=2
